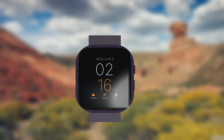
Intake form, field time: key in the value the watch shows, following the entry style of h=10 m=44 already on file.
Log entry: h=2 m=16
